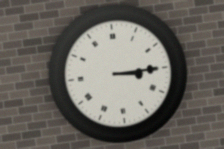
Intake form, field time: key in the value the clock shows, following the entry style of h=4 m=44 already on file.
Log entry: h=3 m=15
